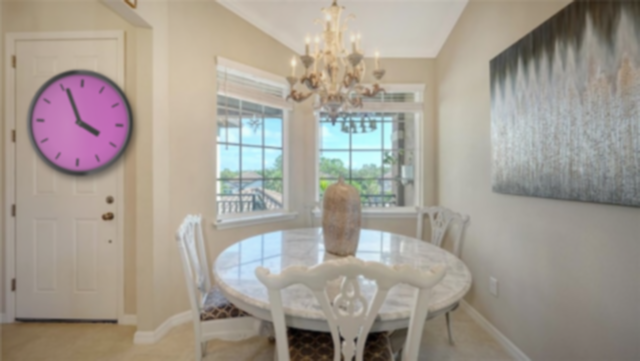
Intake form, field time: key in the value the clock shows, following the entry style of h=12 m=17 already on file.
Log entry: h=3 m=56
